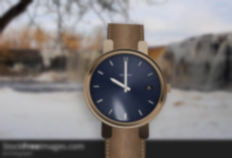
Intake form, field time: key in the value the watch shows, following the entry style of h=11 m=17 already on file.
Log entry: h=10 m=0
